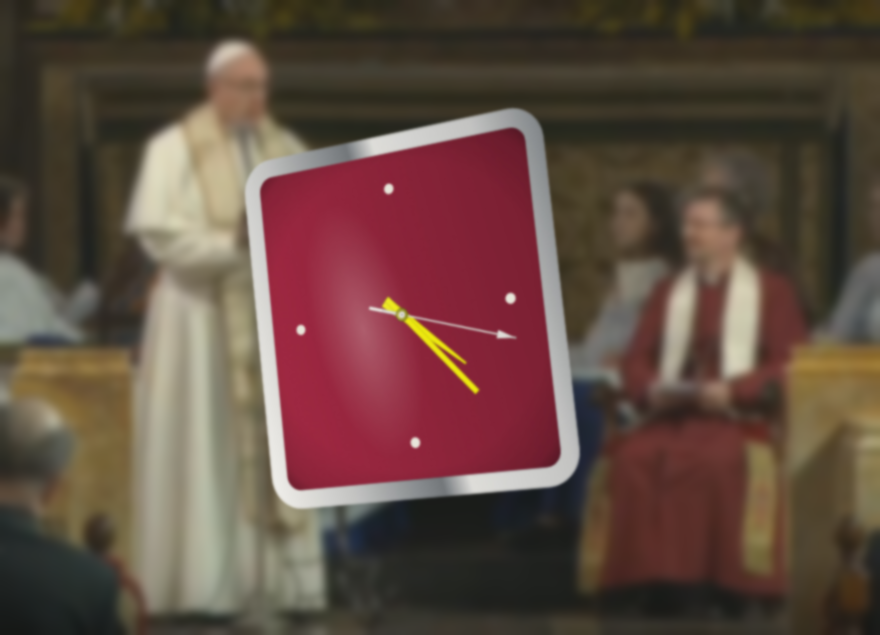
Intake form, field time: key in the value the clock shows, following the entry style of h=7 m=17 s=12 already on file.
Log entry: h=4 m=23 s=18
